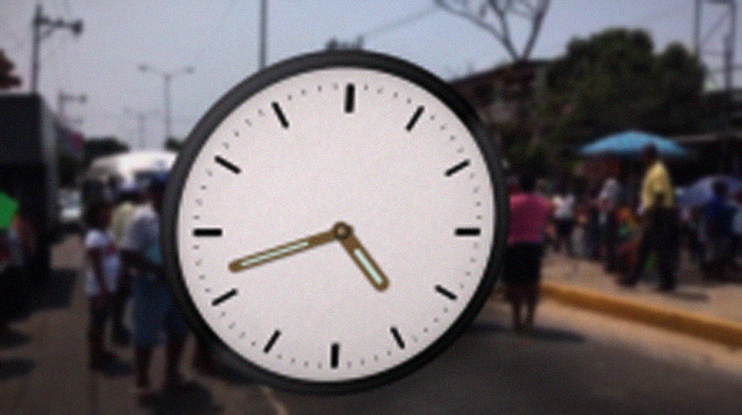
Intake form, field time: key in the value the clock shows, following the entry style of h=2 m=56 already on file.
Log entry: h=4 m=42
